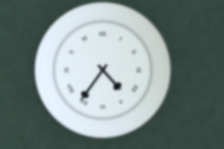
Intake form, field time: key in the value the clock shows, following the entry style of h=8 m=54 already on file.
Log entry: h=4 m=36
